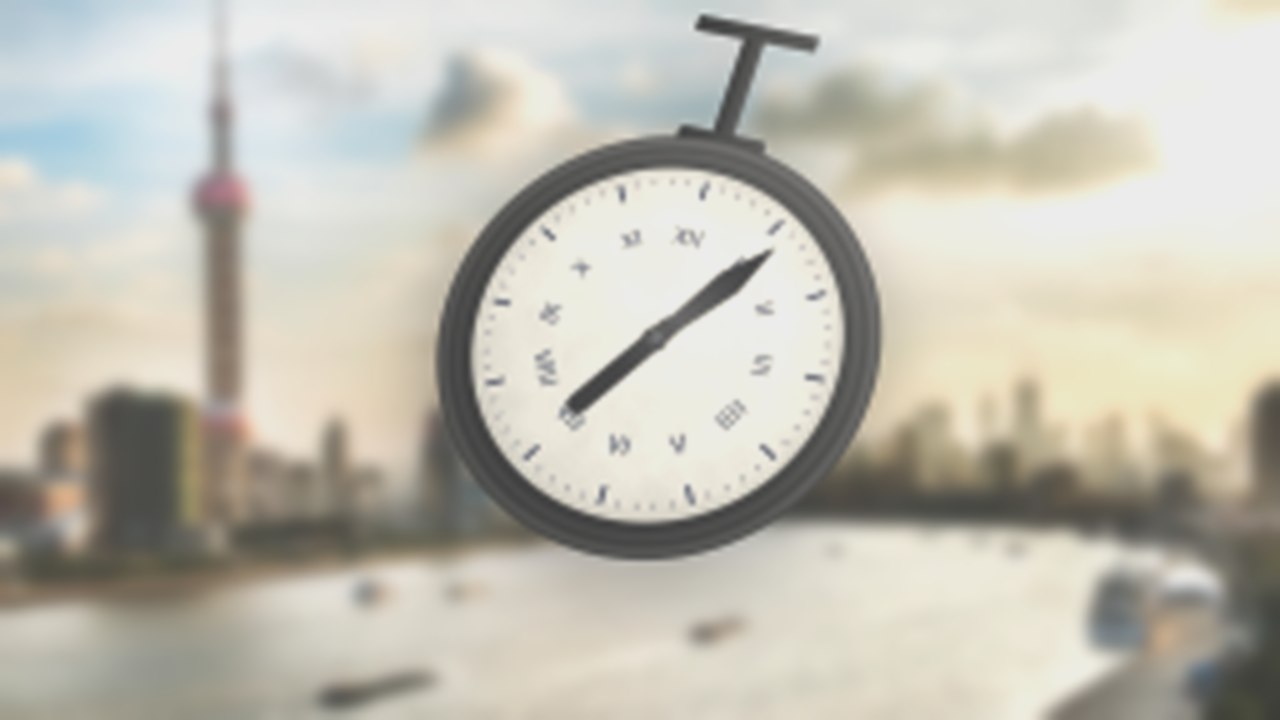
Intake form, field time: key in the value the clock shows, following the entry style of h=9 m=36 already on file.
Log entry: h=7 m=6
